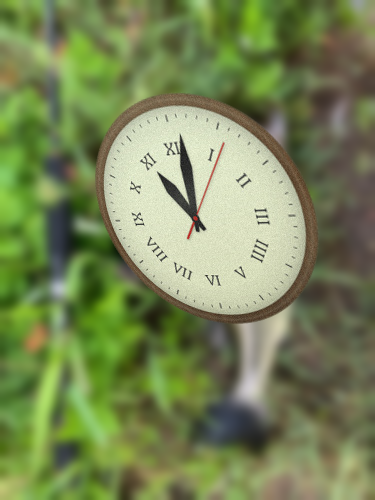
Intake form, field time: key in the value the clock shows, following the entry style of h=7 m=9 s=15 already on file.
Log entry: h=11 m=1 s=6
